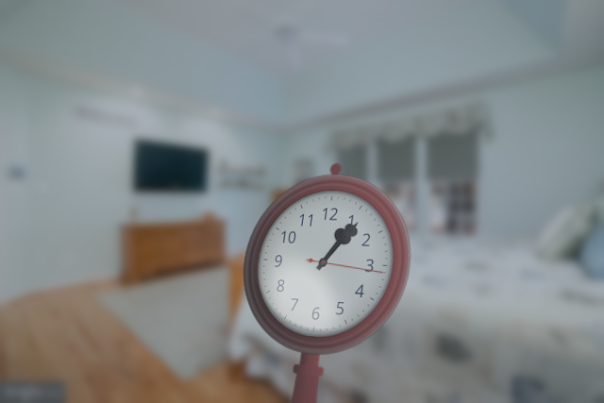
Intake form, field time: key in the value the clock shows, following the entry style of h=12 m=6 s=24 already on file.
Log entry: h=1 m=6 s=16
